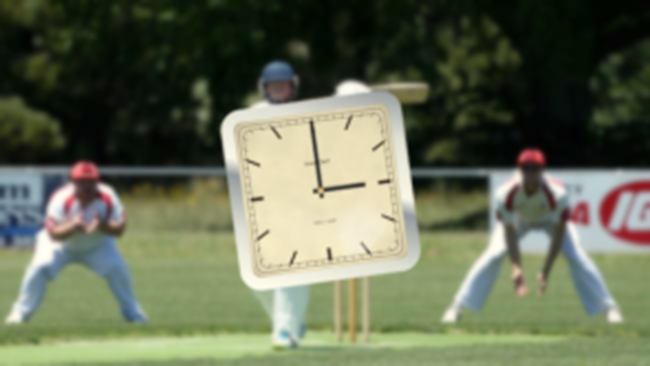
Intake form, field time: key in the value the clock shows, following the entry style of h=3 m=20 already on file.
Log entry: h=3 m=0
